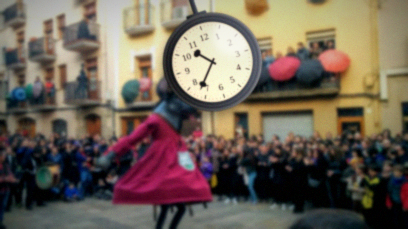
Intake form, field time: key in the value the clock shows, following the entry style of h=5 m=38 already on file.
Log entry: h=10 m=37
